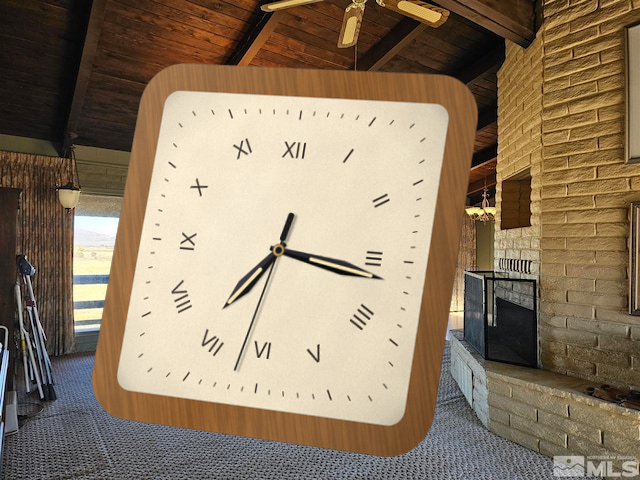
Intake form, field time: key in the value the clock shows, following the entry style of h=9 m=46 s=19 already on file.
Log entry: h=7 m=16 s=32
